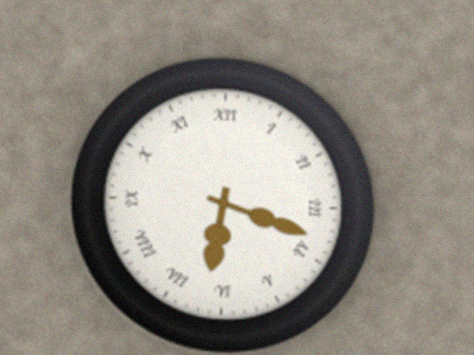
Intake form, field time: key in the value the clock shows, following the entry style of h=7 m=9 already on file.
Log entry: h=6 m=18
